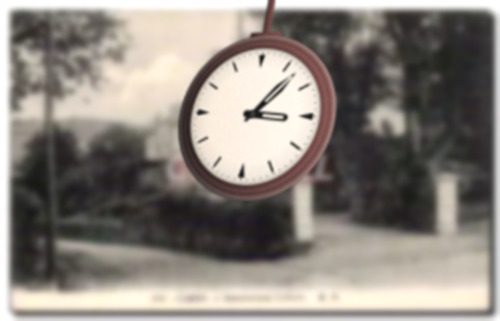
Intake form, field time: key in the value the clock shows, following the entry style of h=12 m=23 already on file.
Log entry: h=3 m=7
